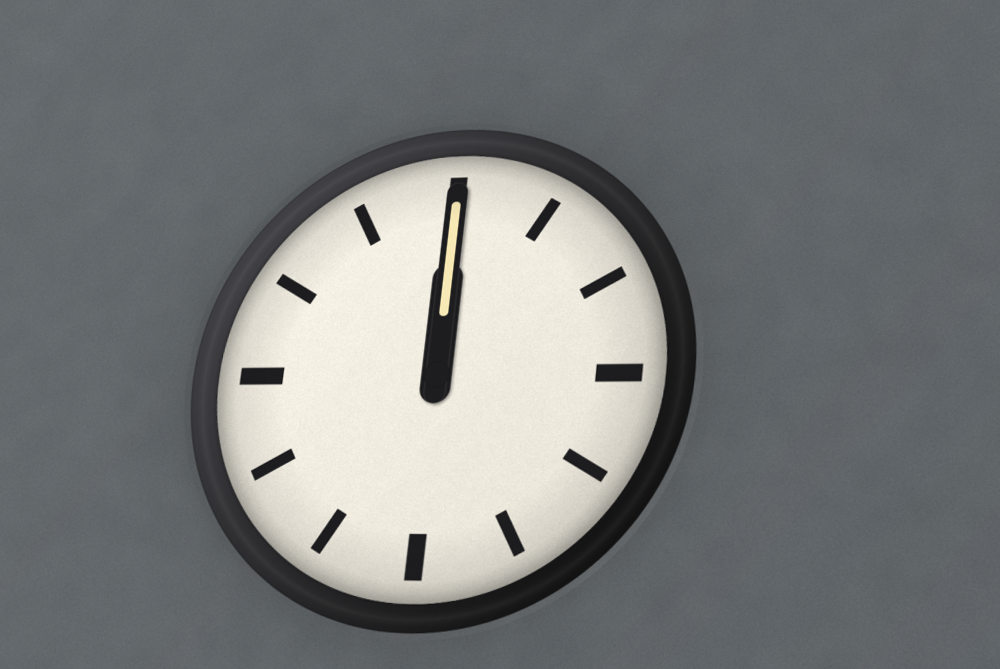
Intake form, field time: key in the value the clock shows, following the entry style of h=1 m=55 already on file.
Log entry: h=12 m=0
